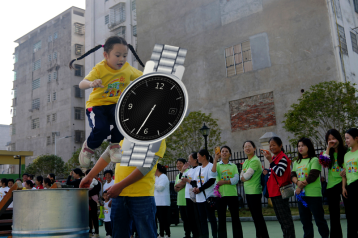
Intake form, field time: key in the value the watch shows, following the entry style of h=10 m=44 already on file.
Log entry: h=6 m=33
